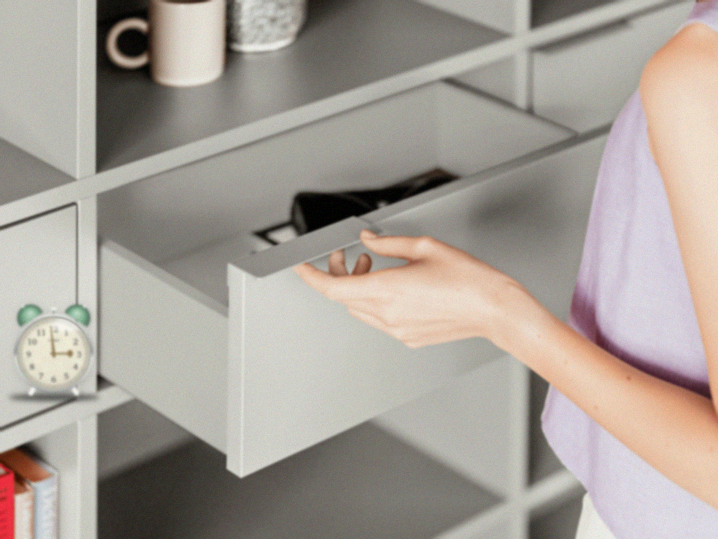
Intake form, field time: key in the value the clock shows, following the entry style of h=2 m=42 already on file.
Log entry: h=2 m=59
